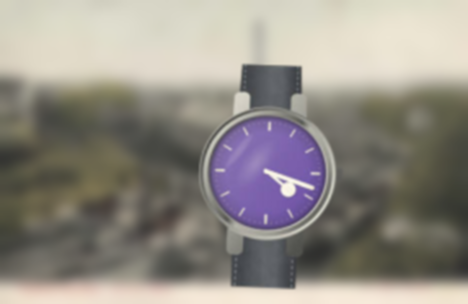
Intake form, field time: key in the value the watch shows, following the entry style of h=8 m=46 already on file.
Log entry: h=4 m=18
